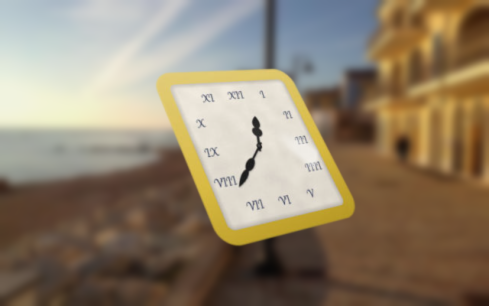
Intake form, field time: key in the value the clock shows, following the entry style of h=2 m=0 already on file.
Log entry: h=12 m=38
